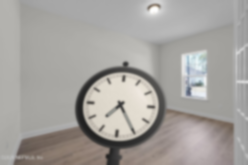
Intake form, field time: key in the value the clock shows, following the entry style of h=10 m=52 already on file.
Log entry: h=7 m=25
